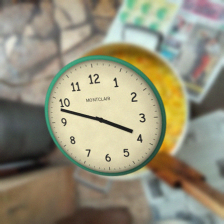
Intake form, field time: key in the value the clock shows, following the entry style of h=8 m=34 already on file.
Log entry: h=3 m=48
